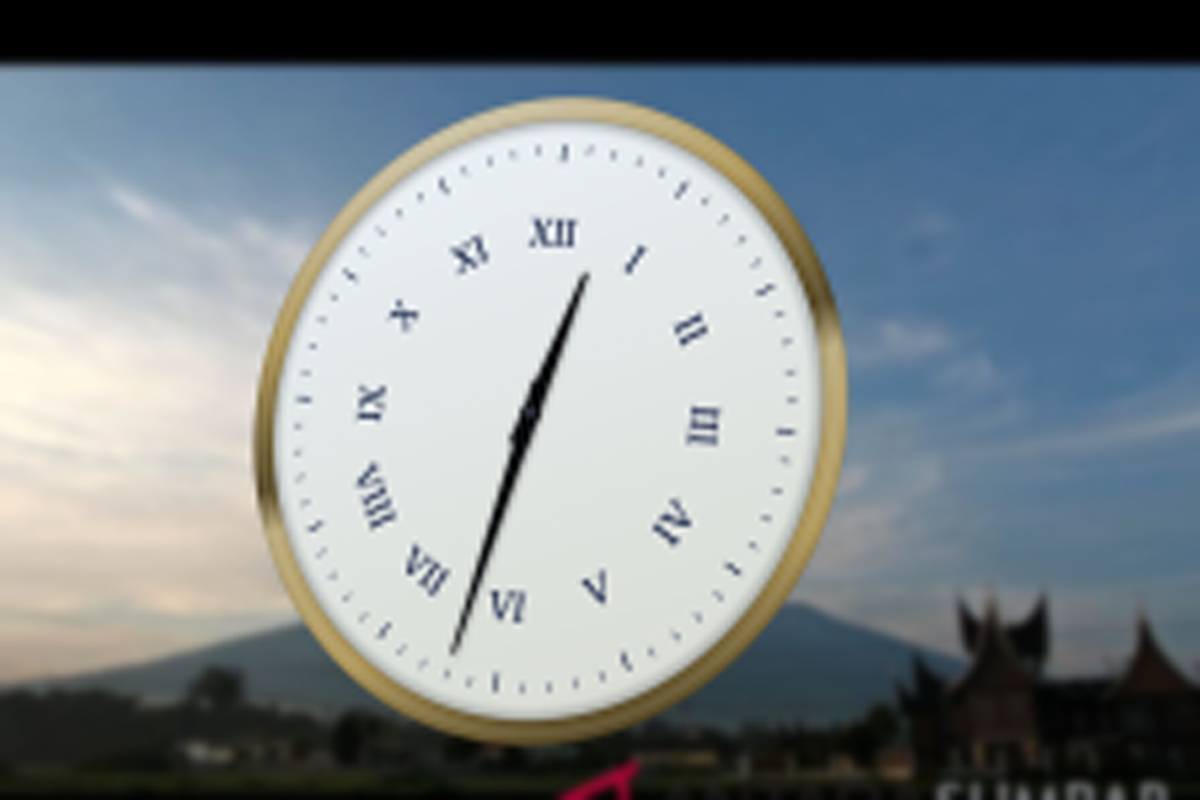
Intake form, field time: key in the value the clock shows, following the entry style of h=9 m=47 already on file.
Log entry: h=12 m=32
